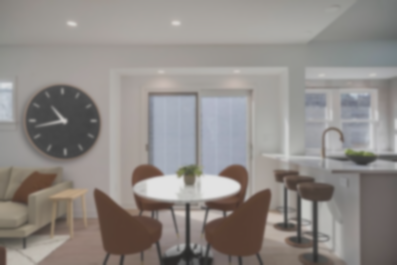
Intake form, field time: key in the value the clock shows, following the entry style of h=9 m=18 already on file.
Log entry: h=10 m=43
